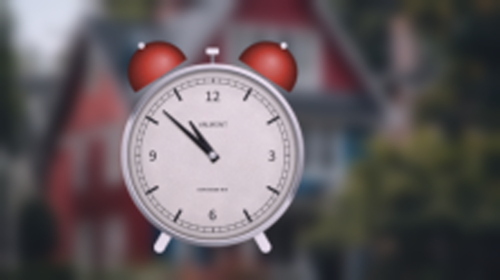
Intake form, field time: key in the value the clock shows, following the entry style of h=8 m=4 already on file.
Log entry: h=10 m=52
